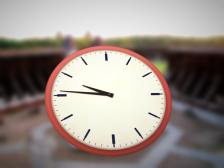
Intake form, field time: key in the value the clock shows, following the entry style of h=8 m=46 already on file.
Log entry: h=9 m=46
